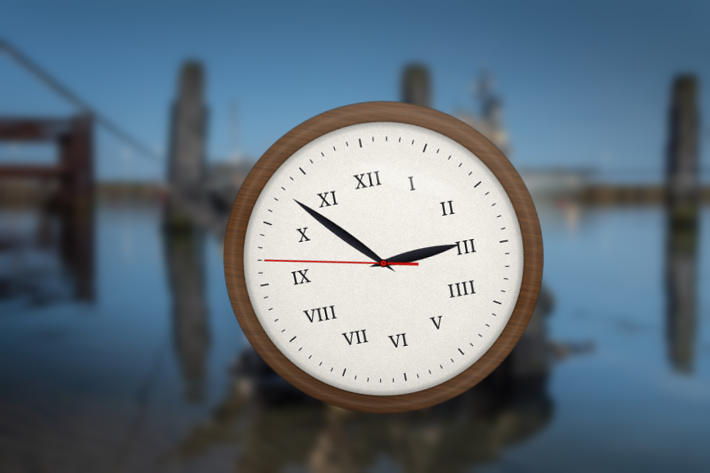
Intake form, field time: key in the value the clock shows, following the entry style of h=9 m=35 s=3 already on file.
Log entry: h=2 m=52 s=47
